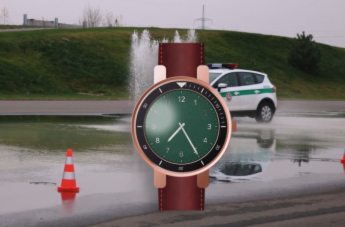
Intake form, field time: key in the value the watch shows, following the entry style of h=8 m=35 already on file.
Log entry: h=7 m=25
